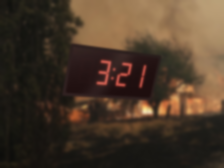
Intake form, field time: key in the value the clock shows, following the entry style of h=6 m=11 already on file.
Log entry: h=3 m=21
